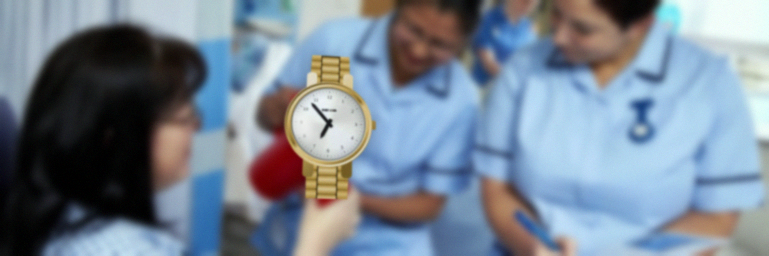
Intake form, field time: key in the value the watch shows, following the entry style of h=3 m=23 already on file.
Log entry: h=6 m=53
